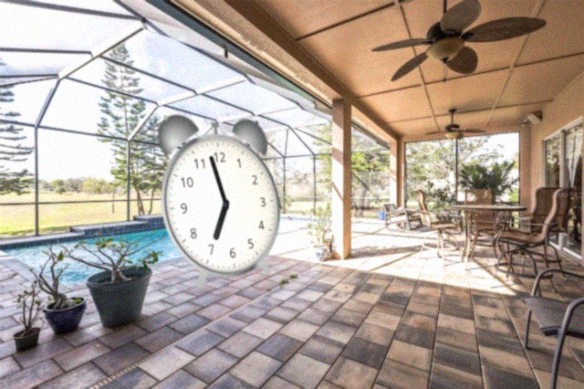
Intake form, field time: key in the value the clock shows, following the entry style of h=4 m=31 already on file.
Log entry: h=6 m=58
